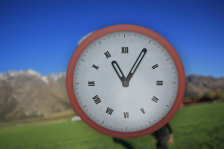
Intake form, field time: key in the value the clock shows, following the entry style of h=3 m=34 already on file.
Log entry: h=11 m=5
